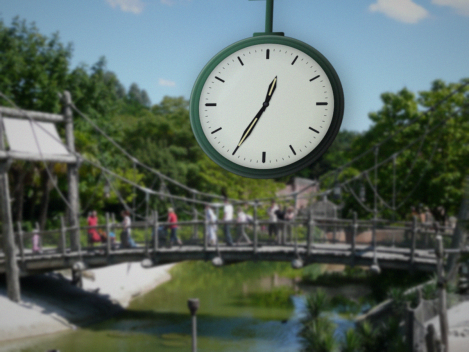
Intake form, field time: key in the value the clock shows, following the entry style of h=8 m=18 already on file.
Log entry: h=12 m=35
